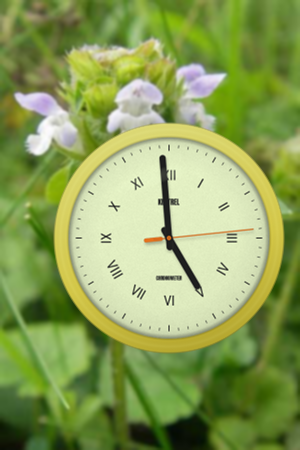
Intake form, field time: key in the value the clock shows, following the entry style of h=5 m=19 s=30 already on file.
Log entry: h=4 m=59 s=14
